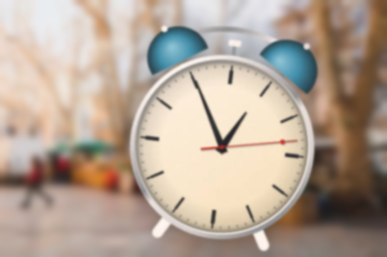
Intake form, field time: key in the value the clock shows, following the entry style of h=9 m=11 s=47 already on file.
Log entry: h=12 m=55 s=13
